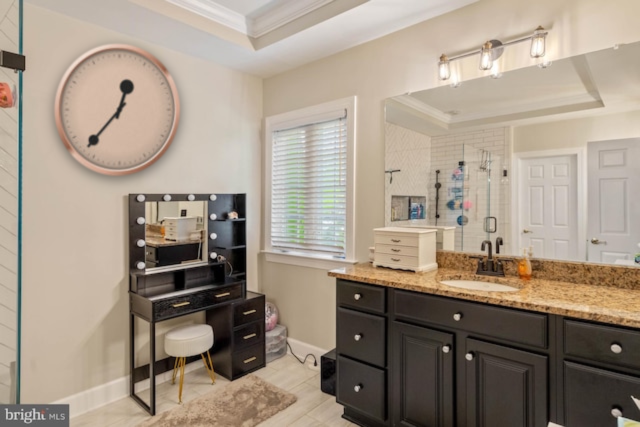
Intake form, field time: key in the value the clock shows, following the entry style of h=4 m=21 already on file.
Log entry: h=12 m=37
